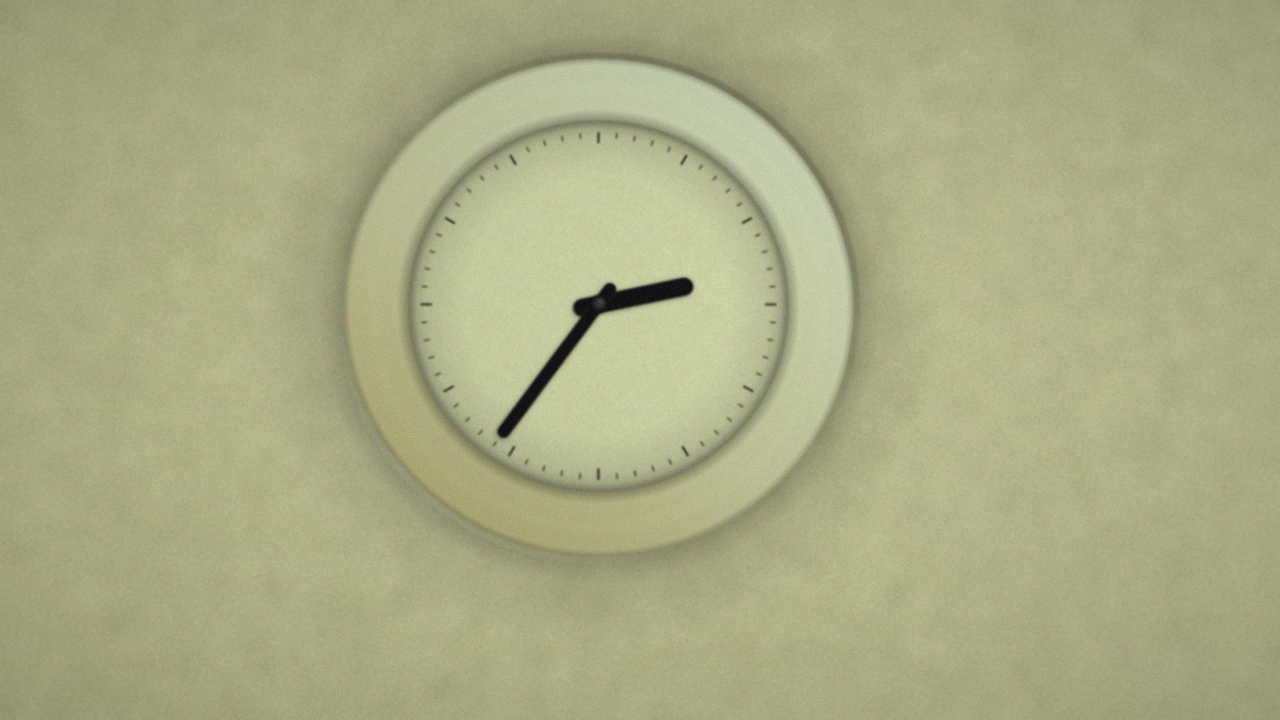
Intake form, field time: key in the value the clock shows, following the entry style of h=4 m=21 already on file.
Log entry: h=2 m=36
